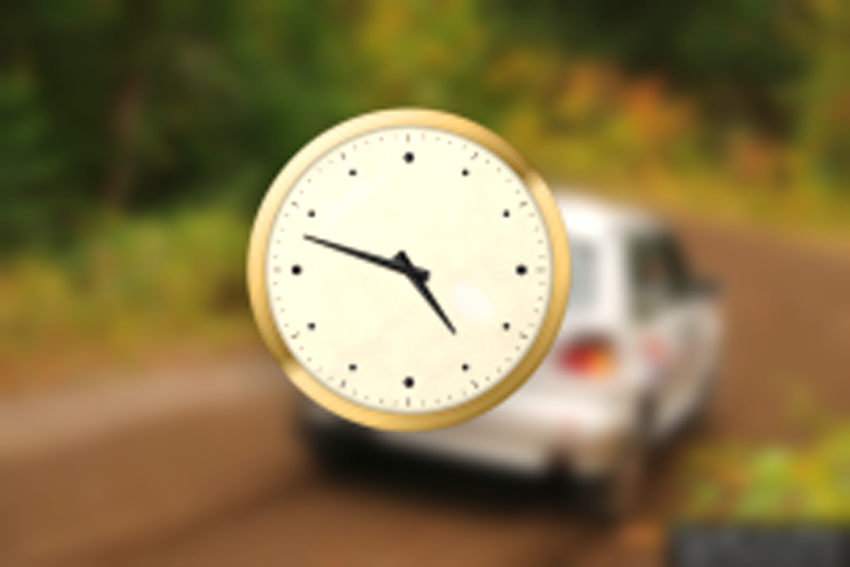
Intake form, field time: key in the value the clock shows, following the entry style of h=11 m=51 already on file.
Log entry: h=4 m=48
